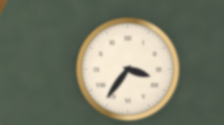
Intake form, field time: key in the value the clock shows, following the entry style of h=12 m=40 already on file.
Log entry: h=3 m=36
